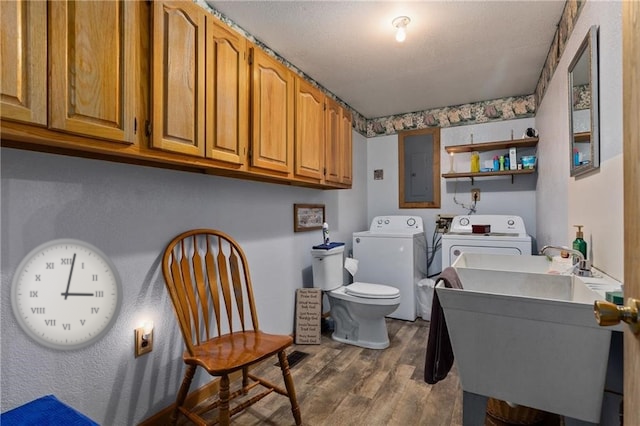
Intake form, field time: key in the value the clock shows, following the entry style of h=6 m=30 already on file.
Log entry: h=3 m=2
